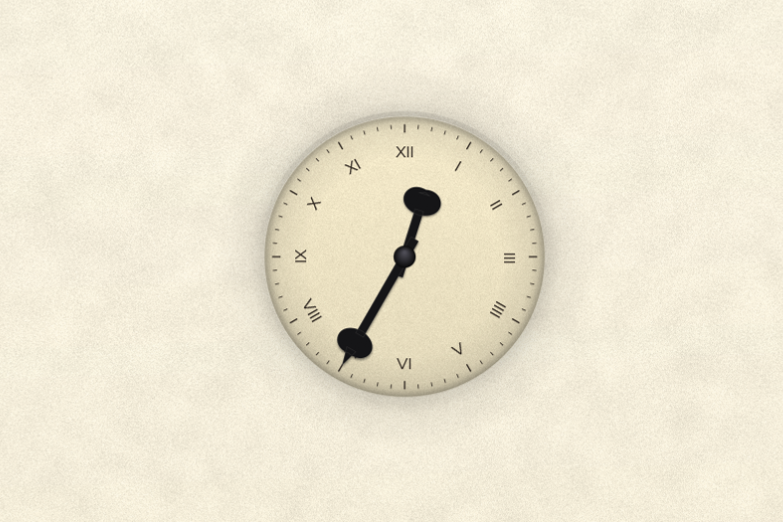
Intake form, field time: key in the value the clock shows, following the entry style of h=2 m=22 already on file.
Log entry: h=12 m=35
